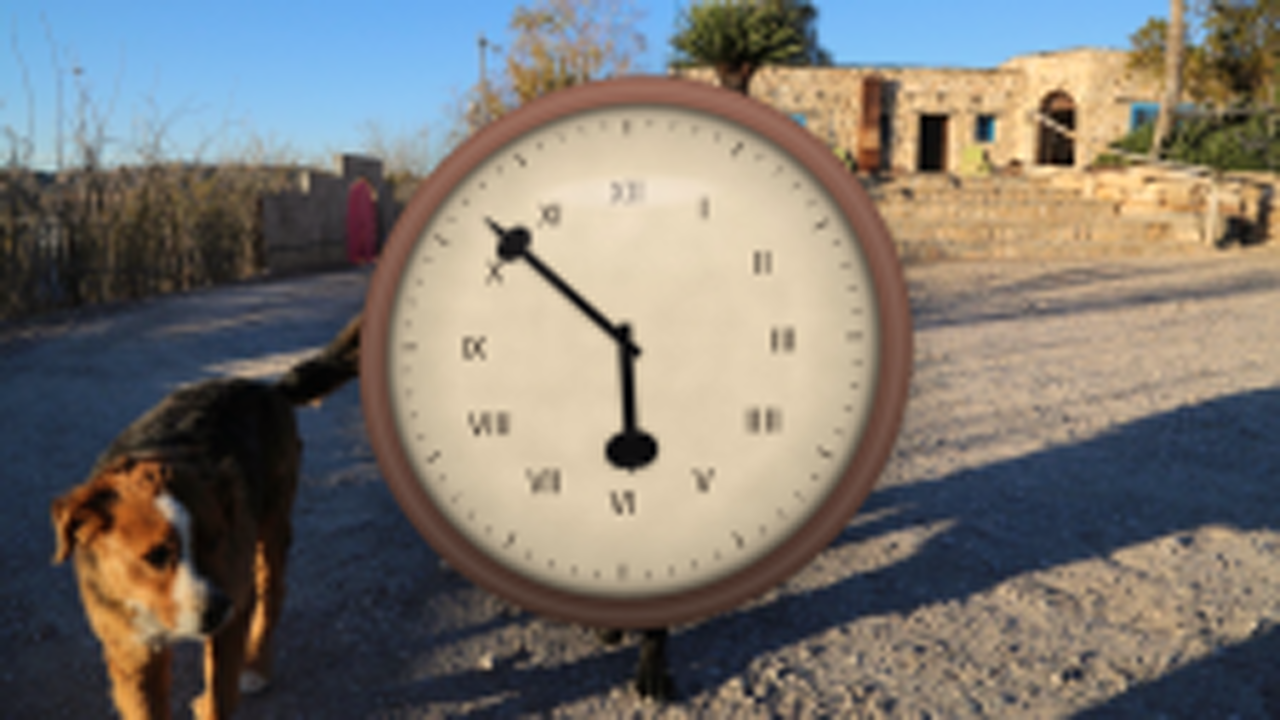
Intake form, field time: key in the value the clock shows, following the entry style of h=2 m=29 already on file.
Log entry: h=5 m=52
